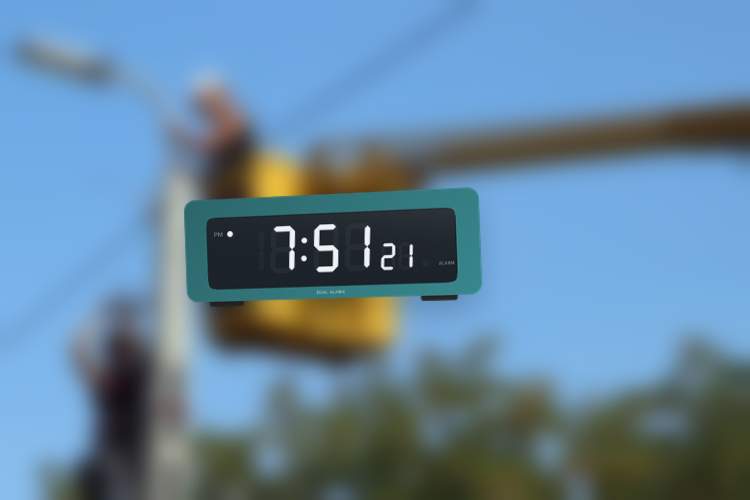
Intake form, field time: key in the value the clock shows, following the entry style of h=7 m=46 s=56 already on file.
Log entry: h=7 m=51 s=21
